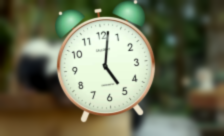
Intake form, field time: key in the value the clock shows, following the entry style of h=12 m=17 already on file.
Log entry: h=5 m=2
